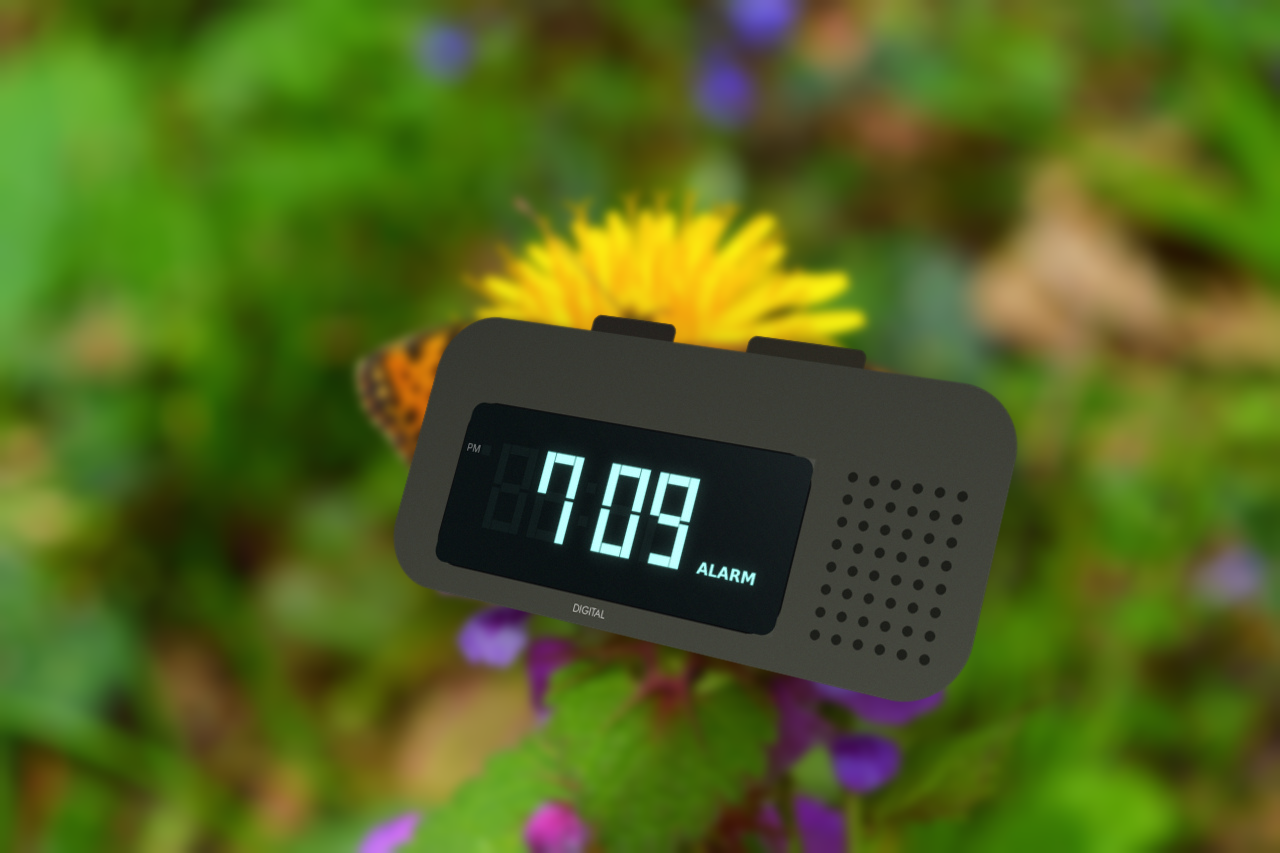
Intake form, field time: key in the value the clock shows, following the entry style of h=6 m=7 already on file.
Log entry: h=7 m=9
